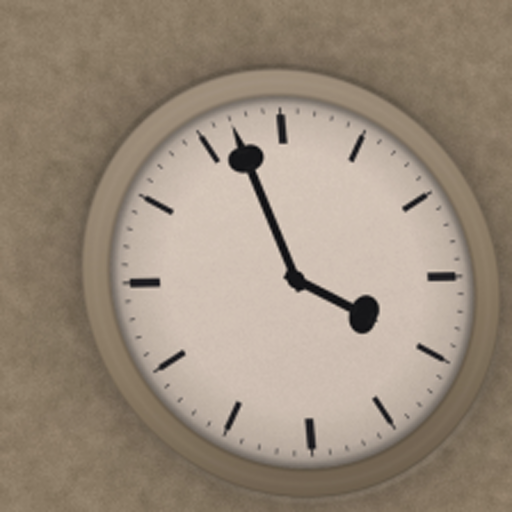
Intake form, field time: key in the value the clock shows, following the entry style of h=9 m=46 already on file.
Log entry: h=3 m=57
